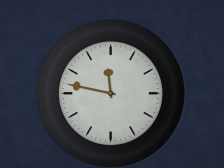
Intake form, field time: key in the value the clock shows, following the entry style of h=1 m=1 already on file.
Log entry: h=11 m=47
